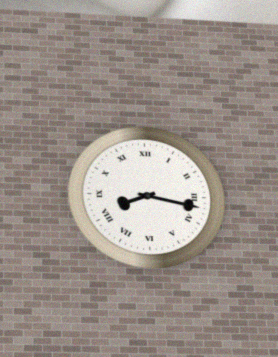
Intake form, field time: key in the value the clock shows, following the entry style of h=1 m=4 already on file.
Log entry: h=8 m=17
